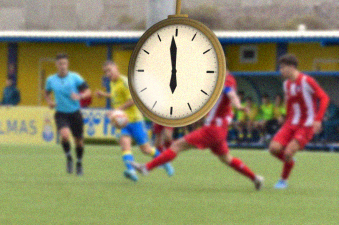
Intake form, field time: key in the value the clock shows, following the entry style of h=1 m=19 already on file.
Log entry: h=5 m=59
